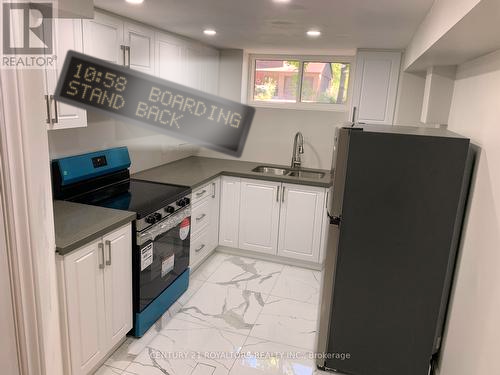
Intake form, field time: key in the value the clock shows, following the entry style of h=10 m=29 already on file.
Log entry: h=10 m=58
